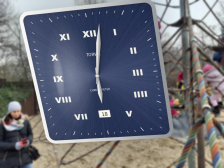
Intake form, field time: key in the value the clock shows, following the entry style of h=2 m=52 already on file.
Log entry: h=6 m=2
